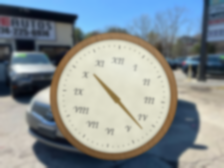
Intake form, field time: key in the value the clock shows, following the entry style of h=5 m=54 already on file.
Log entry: h=10 m=22
